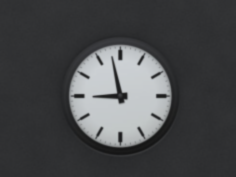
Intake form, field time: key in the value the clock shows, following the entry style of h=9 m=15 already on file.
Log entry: h=8 m=58
